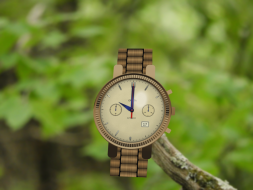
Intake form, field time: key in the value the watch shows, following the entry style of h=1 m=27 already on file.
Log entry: h=10 m=0
